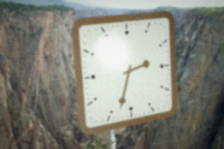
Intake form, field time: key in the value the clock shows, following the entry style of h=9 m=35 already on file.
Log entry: h=2 m=33
